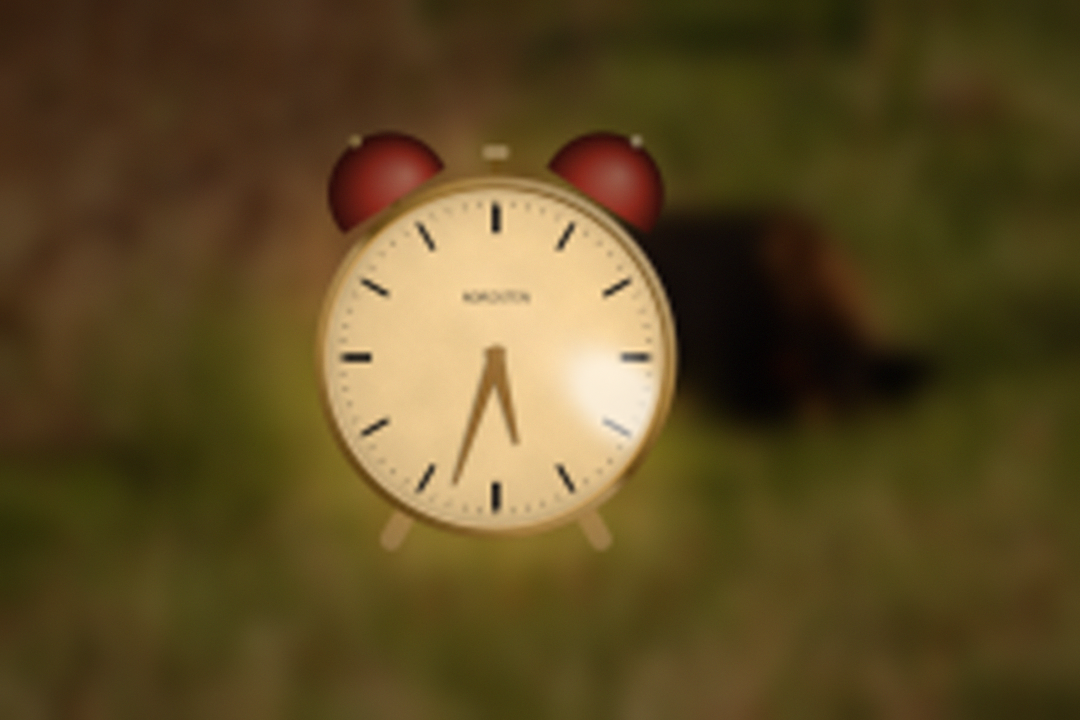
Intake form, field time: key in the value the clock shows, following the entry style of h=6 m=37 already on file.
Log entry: h=5 m=33
